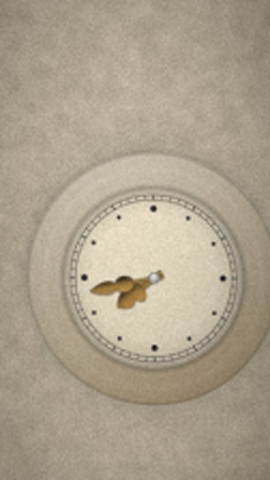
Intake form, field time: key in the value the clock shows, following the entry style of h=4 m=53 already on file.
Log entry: h=7 m=43
